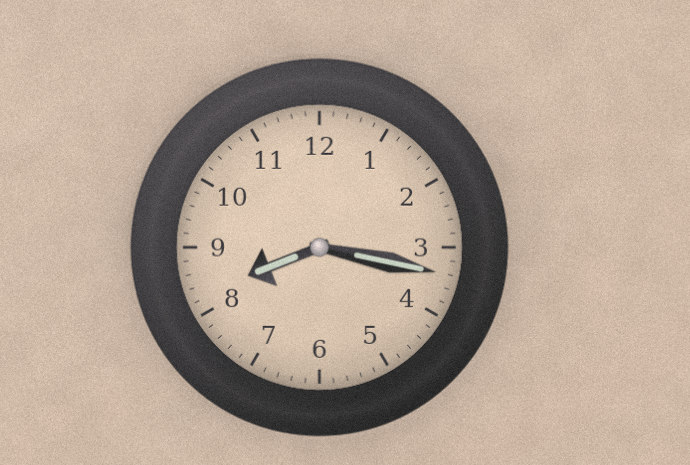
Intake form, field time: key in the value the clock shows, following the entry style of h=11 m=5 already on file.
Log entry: h=8 m=17
